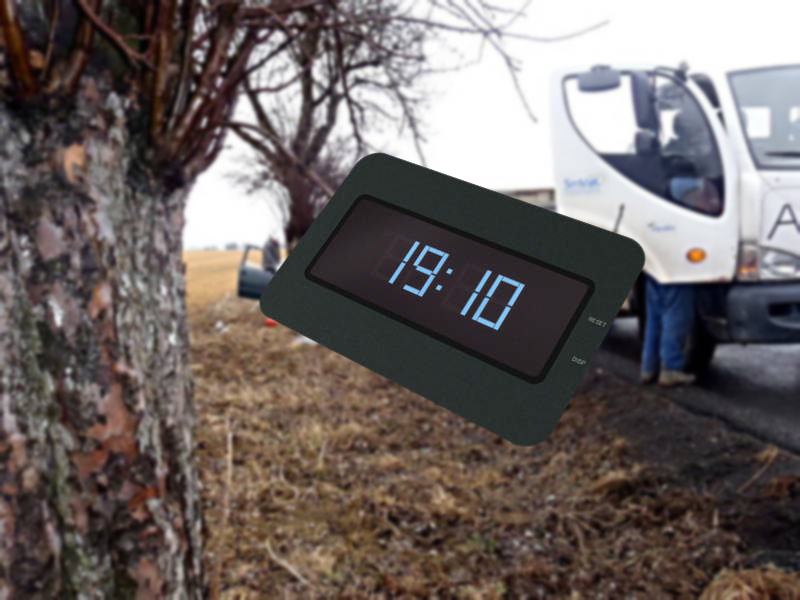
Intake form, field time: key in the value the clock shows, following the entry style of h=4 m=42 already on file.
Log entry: h=19 m=10
